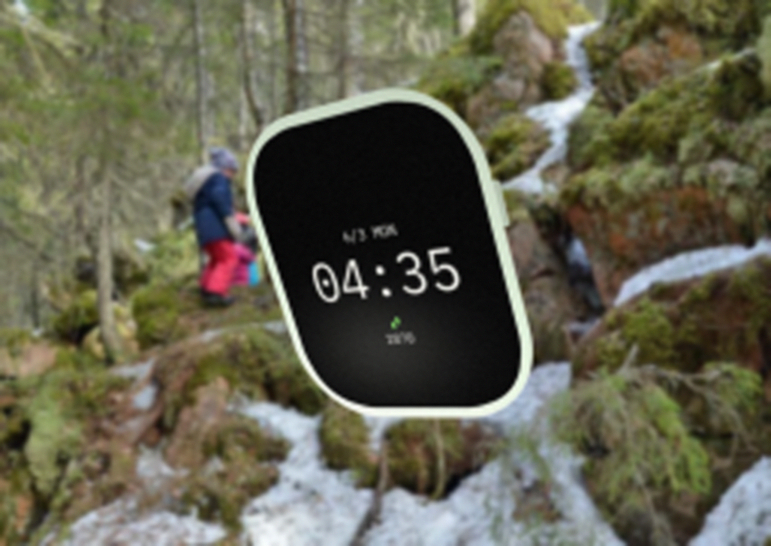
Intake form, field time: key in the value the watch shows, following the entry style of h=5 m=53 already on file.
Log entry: h=4 m=35
